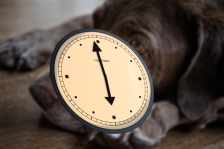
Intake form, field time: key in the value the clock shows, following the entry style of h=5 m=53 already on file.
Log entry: h=5 m=59
